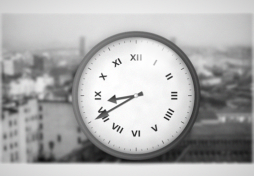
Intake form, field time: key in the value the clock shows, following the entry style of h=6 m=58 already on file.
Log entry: h=8 m=40
